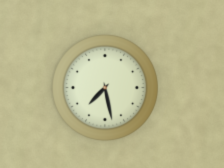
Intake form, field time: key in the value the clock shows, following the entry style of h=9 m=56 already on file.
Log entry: h=7 m=28
